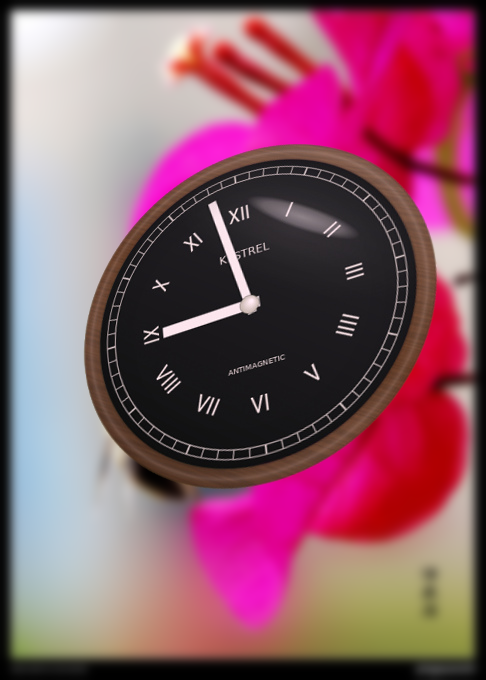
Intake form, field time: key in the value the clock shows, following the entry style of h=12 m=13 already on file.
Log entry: h=8 m=58
